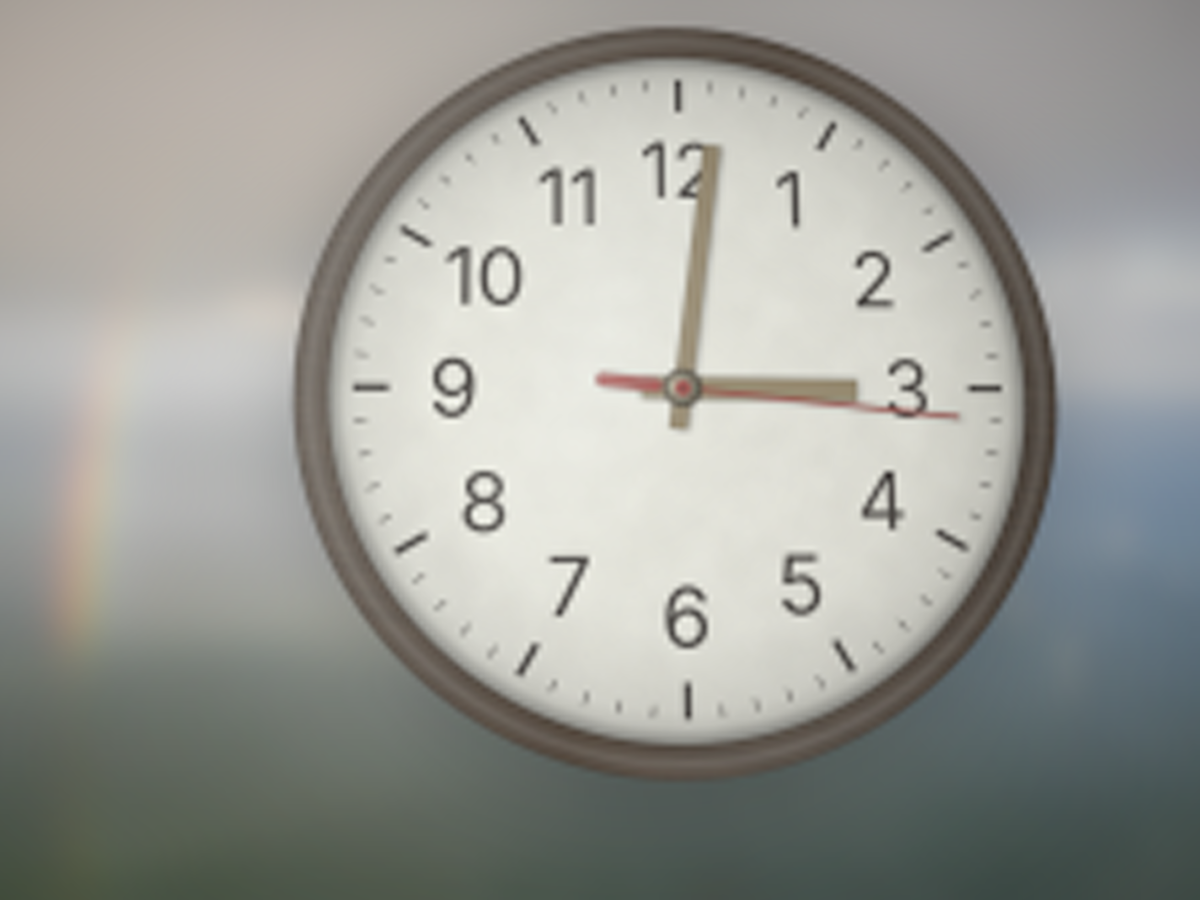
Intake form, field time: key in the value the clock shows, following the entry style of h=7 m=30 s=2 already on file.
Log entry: h=3 m=1 s=16
